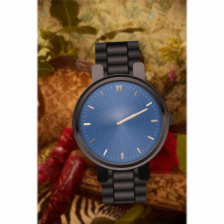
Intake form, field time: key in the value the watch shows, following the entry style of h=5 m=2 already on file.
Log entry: h=2 m=11
